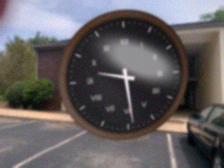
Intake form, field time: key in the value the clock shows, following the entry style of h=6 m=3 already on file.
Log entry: h=9 m=29
